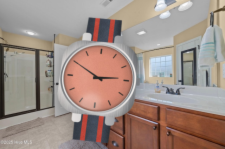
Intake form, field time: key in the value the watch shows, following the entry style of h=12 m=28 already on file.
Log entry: h=2 m=50
